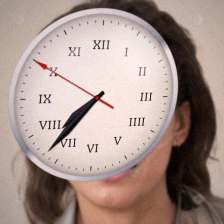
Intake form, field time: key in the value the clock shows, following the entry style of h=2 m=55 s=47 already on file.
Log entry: h=7 m=36 s=50
